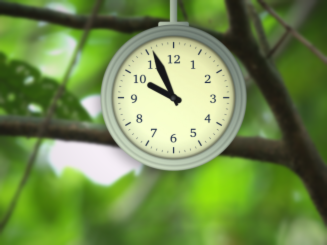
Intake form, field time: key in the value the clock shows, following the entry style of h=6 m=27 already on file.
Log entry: h=9 m=56
